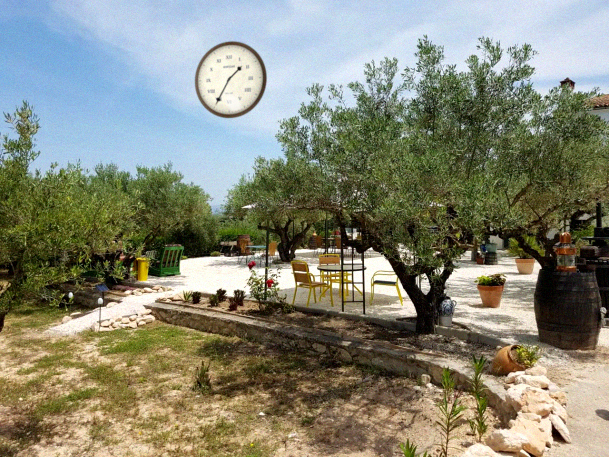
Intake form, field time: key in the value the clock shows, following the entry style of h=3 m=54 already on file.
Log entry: h=1 m=35
